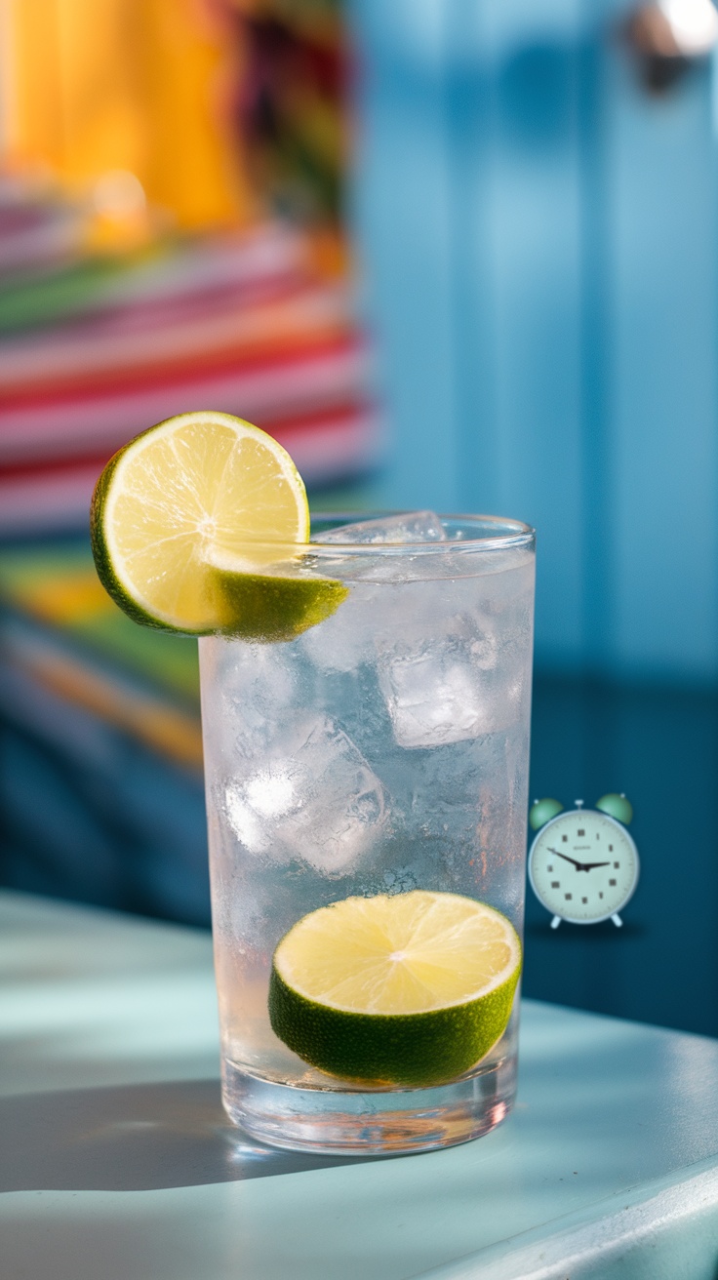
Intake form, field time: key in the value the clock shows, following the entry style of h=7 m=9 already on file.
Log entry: h=2 m=50
